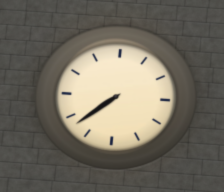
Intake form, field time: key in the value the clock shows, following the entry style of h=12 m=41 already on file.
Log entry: h=7 m=38
